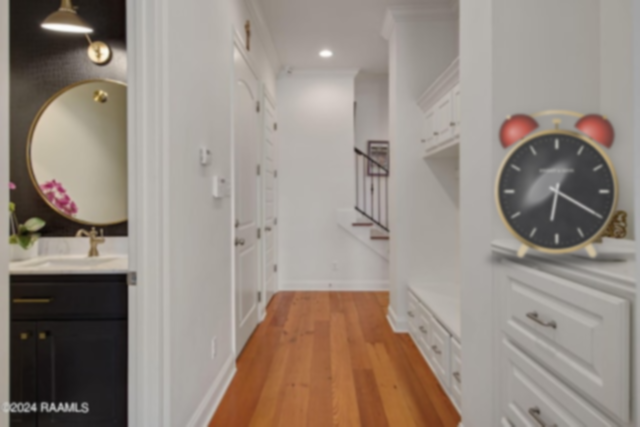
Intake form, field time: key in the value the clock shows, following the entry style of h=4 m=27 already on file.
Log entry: h=6 m=20
